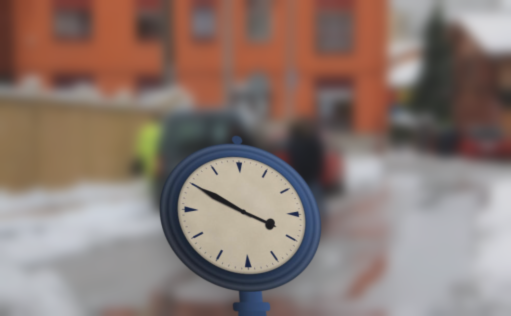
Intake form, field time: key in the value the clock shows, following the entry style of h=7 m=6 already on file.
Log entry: h=3 m=50
